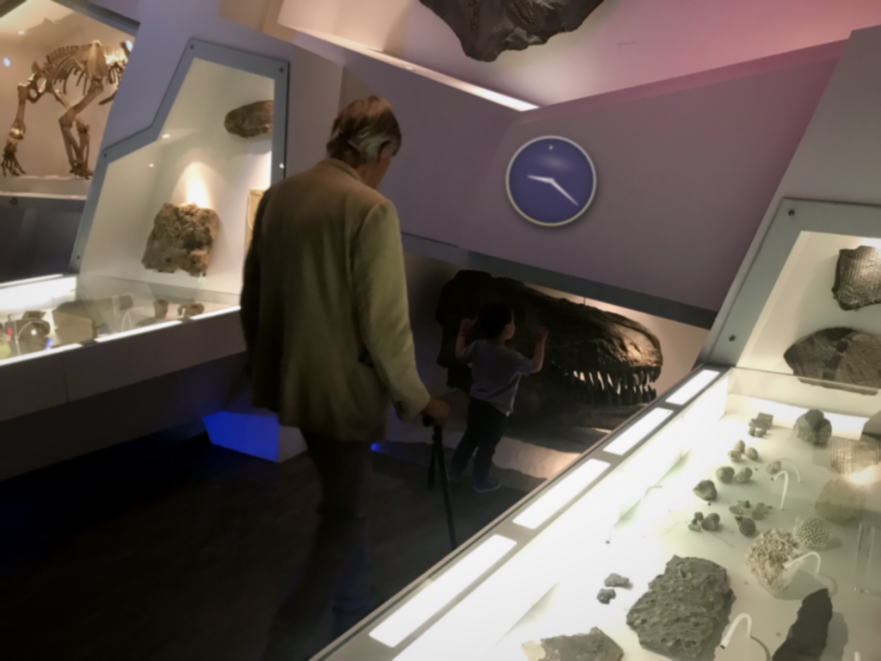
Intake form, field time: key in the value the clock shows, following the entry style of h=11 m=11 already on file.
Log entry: h=9 m=22
